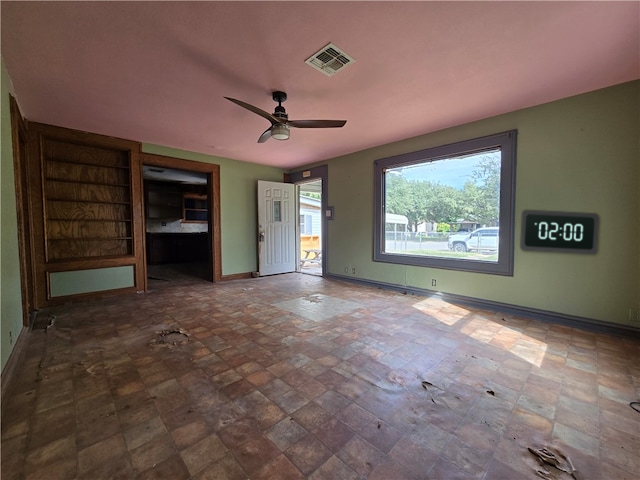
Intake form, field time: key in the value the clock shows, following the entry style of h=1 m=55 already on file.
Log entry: h=2 m=0
